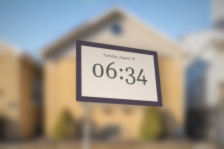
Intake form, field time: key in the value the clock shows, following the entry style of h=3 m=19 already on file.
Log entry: h=6 m=34
